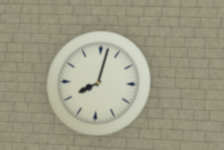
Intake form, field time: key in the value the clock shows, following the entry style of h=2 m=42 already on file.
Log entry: h=8 m=2
